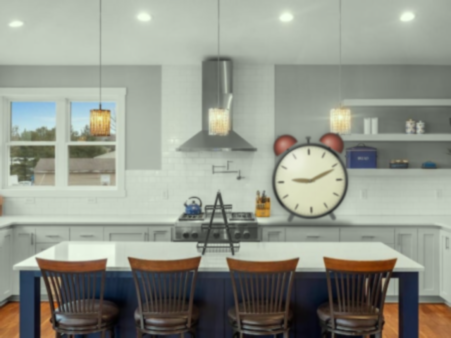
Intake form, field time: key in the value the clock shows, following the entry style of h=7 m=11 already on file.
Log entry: h=9 m=11
